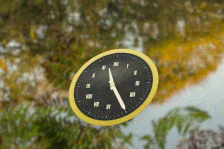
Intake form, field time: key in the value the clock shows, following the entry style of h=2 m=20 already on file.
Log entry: h=11 m=25
